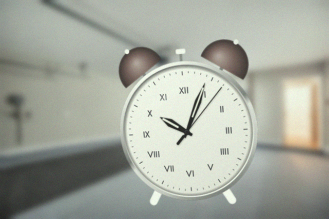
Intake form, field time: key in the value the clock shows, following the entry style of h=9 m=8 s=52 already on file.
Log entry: h=10 m=4 s=7
